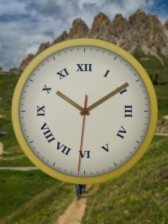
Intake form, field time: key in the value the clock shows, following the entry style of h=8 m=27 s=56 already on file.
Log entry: h=10 m=9 s=31
